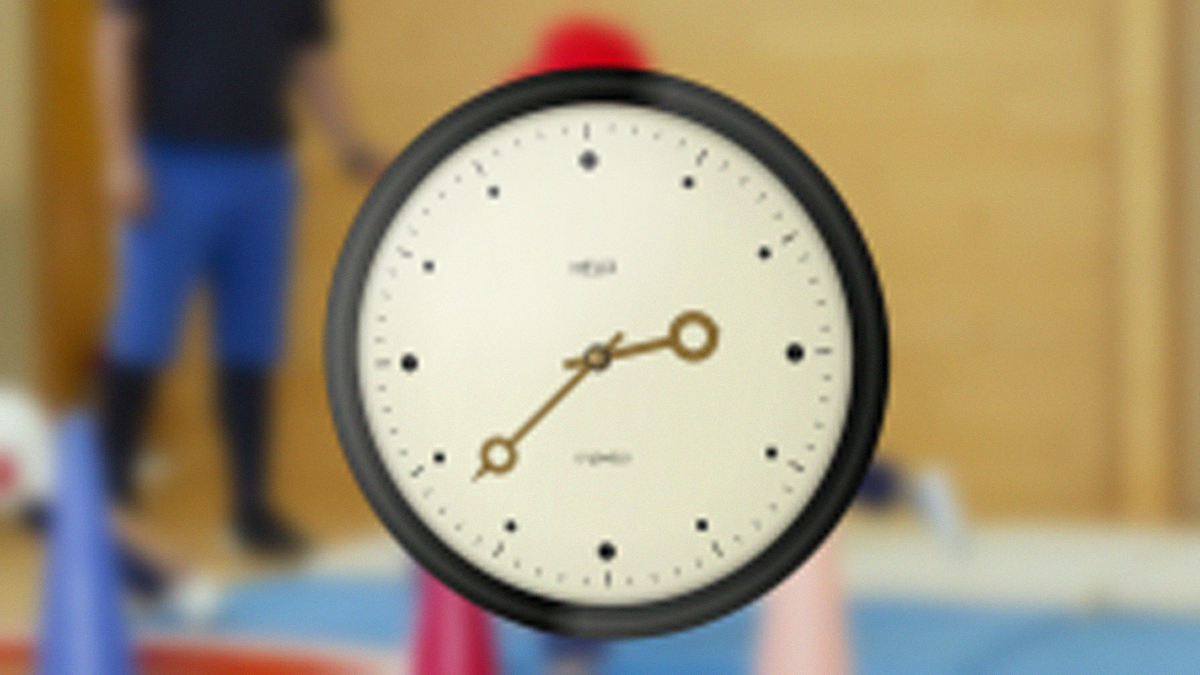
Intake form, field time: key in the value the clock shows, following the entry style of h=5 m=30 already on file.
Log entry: h=2 m=38
